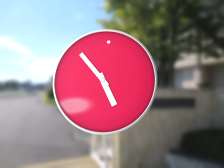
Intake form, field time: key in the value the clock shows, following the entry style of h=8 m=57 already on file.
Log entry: h=4 m=52
